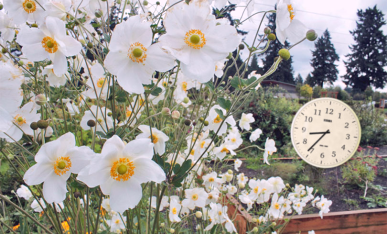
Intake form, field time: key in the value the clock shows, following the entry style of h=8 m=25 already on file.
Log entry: h=8 m=36
